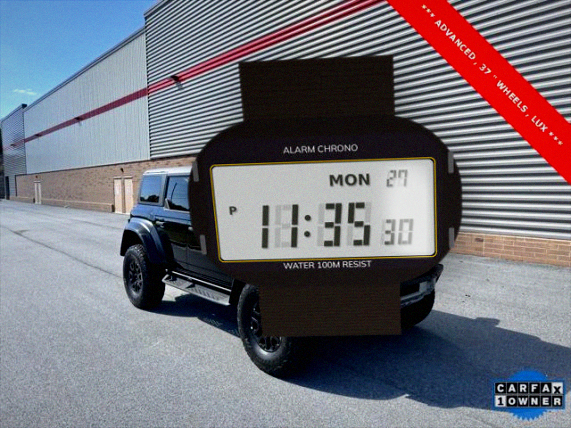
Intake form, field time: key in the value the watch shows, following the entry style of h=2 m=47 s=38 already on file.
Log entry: h=11 m=35 s=30
